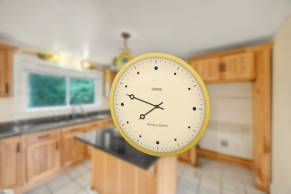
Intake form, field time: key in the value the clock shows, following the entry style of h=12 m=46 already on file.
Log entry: h=7 m=48
